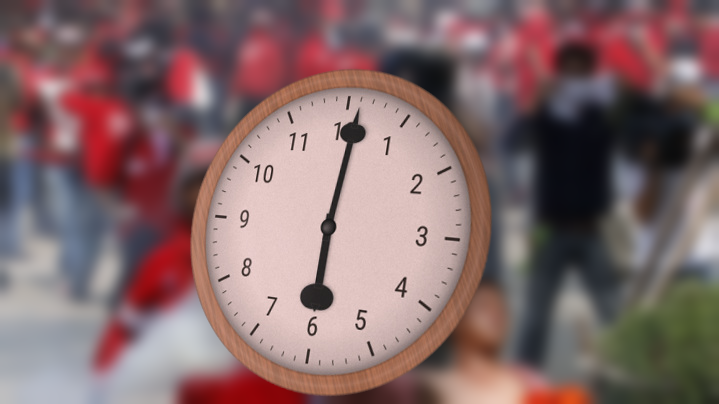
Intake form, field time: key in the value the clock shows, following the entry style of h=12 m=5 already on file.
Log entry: h=6 m=1
